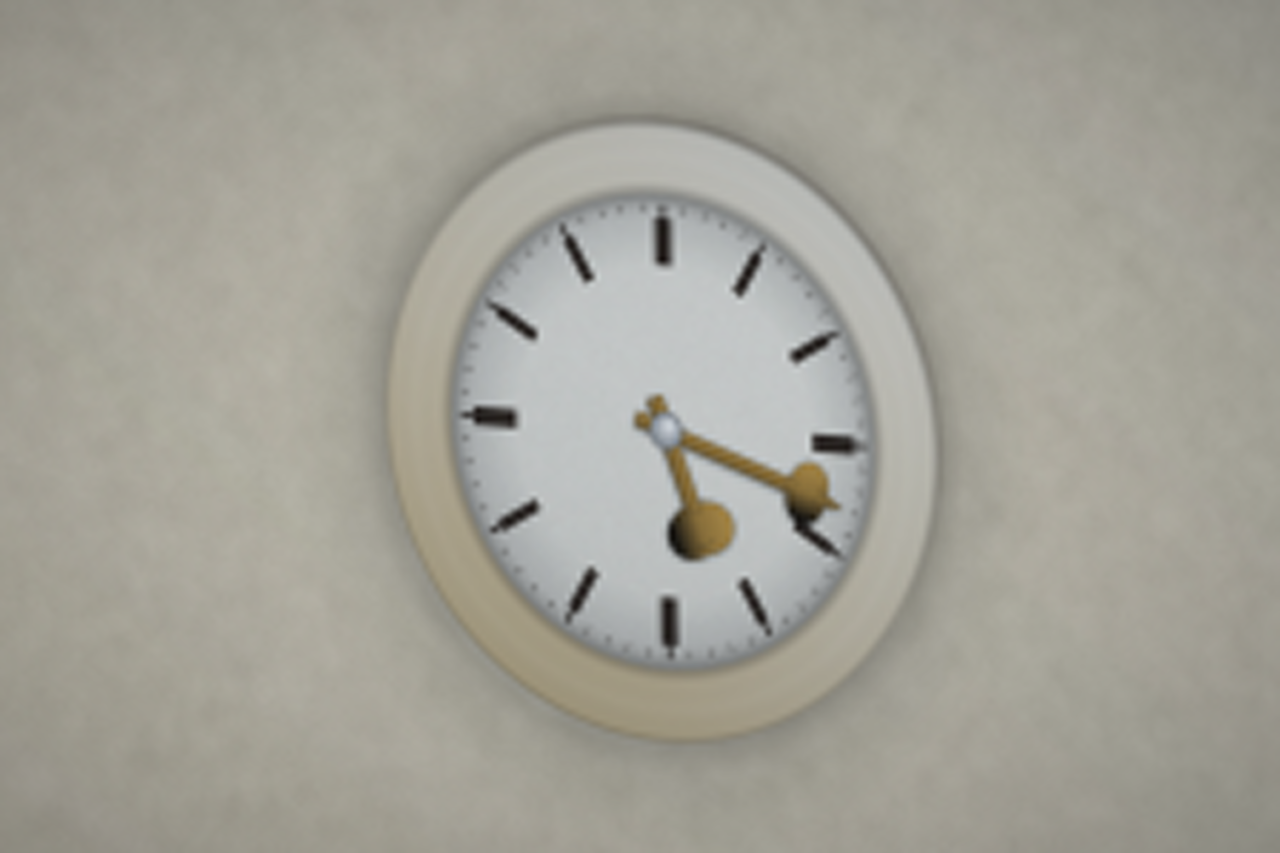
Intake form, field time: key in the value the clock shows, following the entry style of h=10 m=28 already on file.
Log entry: h=5 m=18
